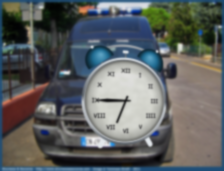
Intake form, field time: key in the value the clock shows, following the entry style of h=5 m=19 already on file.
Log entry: h=6 m=45
